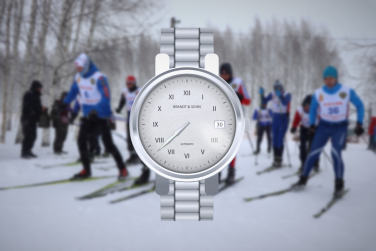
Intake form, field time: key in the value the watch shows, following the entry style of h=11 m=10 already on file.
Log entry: h=7 m=38
